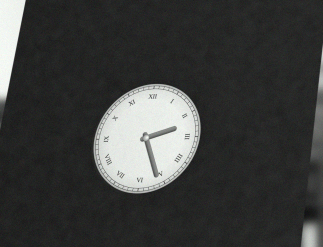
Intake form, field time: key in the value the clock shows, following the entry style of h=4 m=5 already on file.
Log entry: h=2 m=26
